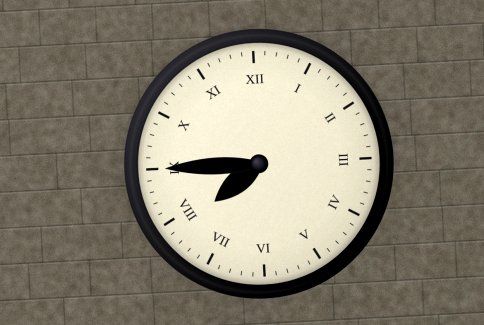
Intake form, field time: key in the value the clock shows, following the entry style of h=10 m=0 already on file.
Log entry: h=7 m=45
